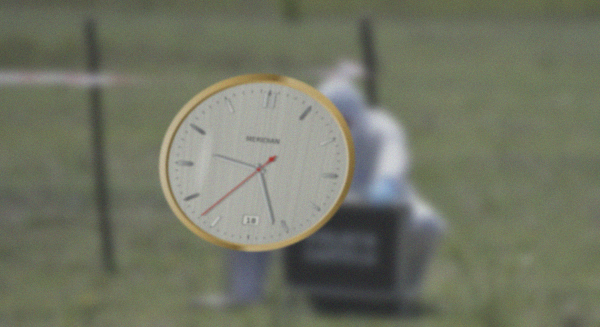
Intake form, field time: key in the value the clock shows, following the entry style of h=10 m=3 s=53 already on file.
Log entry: h=9 m=26 s=37
